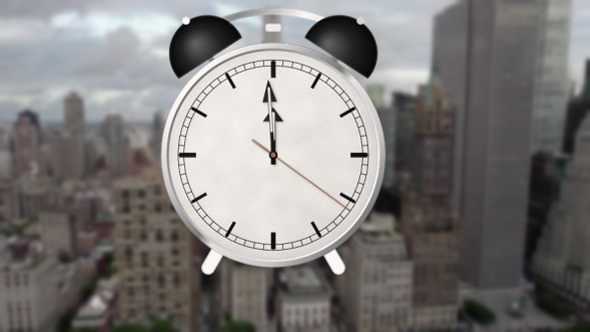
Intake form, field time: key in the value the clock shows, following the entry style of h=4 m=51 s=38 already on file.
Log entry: h=11 m=59 s=21
